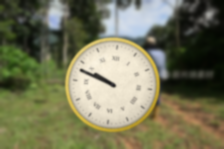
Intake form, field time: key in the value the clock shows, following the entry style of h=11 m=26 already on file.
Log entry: h=9 m=48
